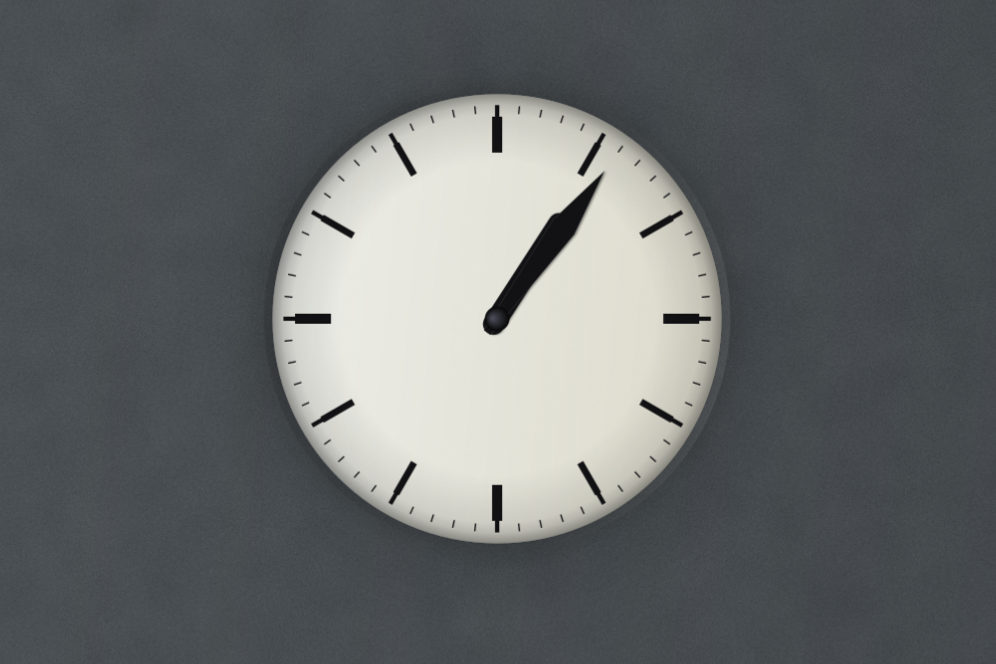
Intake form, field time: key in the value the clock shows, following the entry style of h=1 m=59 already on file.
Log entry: h=1 m=6
